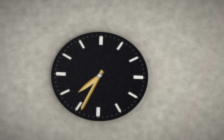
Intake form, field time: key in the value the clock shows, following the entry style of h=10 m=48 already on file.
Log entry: h=7 m=34
